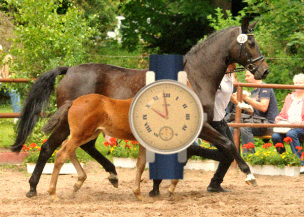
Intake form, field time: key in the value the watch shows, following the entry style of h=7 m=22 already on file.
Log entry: h=9 m=59
